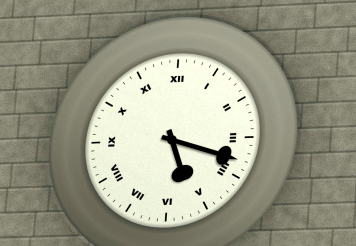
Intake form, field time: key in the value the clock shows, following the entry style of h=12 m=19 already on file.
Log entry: h=5 m=18
